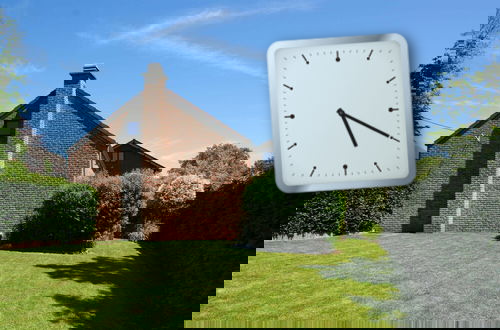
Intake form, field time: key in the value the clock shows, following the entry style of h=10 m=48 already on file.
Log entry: h=5 m=20
